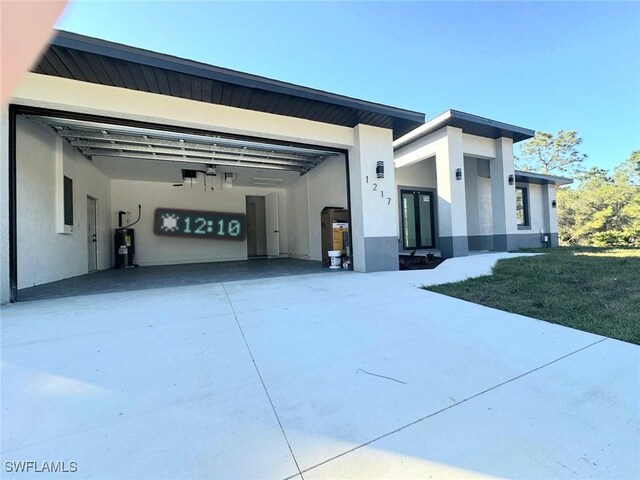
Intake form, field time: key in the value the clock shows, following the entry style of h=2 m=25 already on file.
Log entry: h=12 m=10
